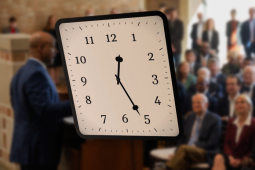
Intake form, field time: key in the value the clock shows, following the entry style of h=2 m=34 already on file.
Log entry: h=12 m=26
